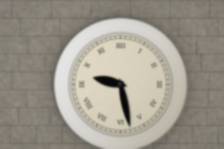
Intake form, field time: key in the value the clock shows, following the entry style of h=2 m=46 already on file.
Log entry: h=9 m=28
